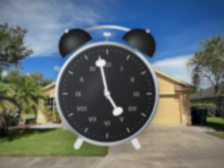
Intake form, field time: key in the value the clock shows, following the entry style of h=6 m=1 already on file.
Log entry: h=4 m=58
